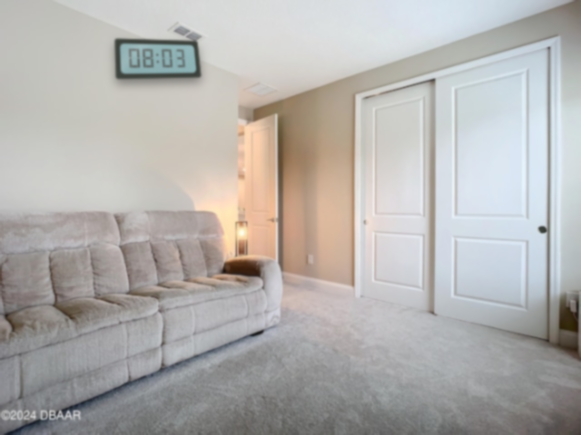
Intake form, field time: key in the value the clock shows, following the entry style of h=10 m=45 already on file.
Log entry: h=8 m=3
